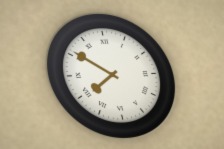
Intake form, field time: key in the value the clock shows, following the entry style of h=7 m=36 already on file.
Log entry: h=7 m=51
